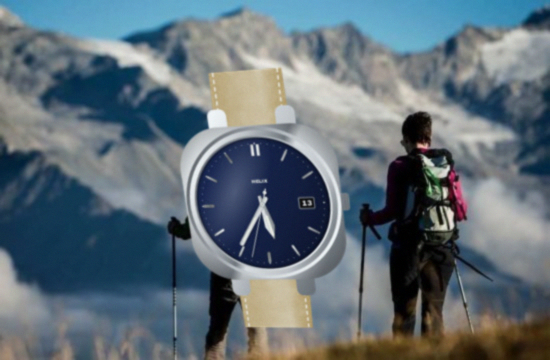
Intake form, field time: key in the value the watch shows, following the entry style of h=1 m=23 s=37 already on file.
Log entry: h=5 m=35 s=33
